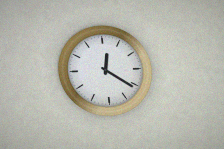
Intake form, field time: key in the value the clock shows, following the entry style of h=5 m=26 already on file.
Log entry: h=12 m=21
